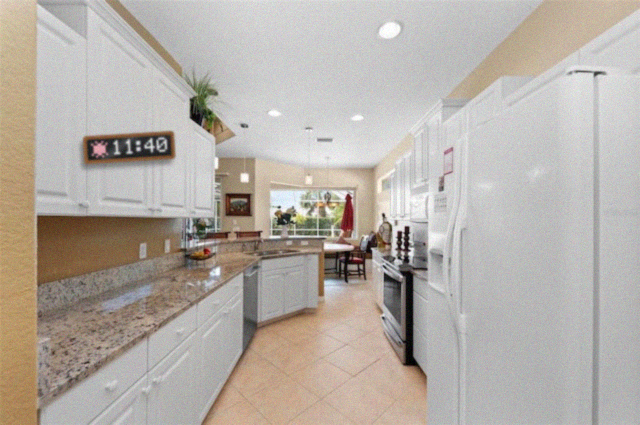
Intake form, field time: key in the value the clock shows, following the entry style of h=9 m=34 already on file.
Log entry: h=11 m=40
